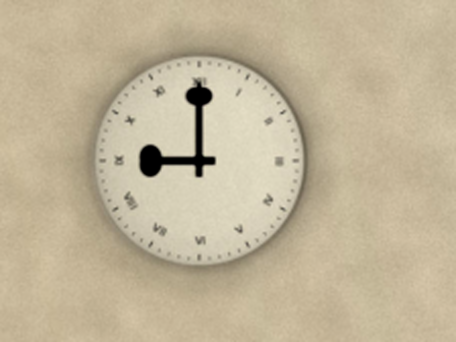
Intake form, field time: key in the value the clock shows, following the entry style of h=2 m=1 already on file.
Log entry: h=9 m=0
